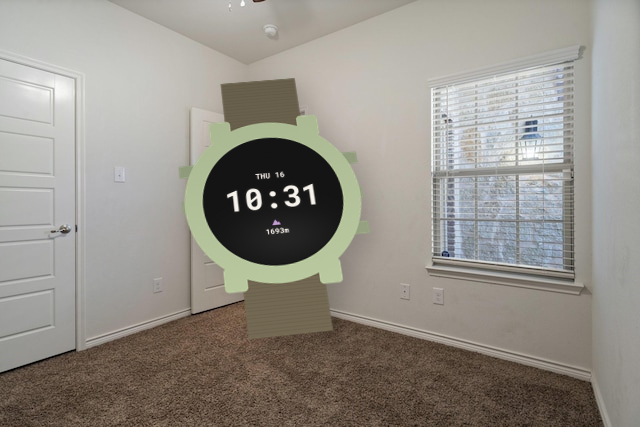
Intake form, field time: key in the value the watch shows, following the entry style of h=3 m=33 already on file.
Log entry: h=10 m=31
